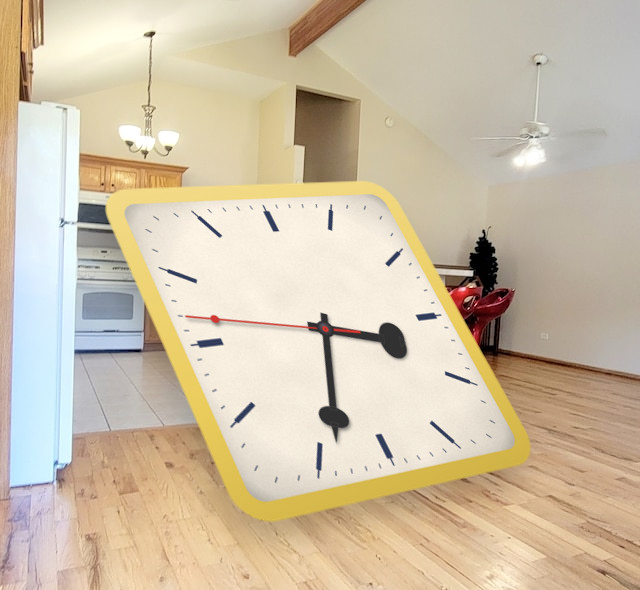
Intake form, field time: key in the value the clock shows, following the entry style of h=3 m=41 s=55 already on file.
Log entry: h=3 m=33 s=47
